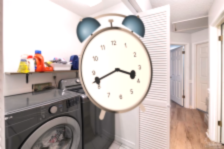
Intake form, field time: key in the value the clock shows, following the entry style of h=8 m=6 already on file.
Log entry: h=3 m=42
